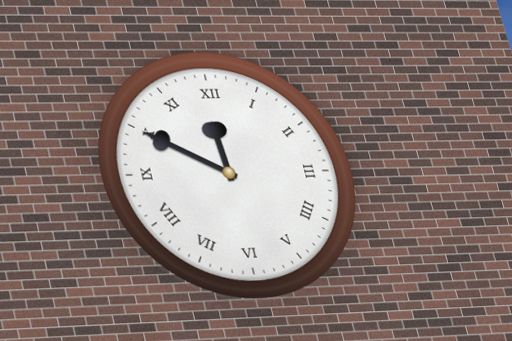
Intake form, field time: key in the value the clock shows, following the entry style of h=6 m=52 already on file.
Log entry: h=11 m=50
